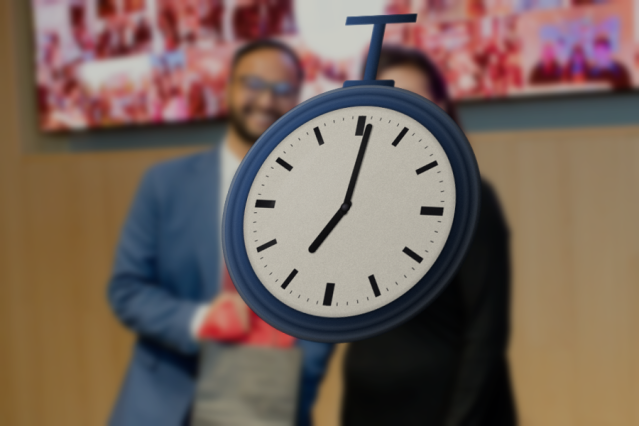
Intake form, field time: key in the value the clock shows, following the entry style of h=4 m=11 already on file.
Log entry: h=7 m=1
